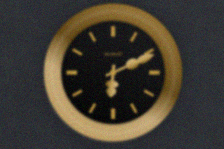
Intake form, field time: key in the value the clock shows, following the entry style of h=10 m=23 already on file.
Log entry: h=6 m=11
